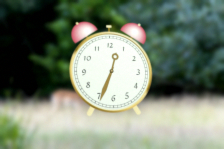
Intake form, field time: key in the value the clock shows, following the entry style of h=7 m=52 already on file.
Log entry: h=12 m=34
